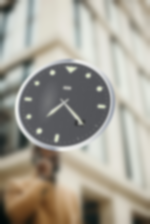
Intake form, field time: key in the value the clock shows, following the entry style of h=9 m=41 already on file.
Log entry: h=7 m=22
